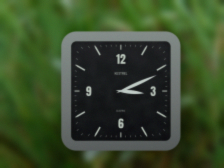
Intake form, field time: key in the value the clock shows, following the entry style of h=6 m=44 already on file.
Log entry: h=3 m=11
